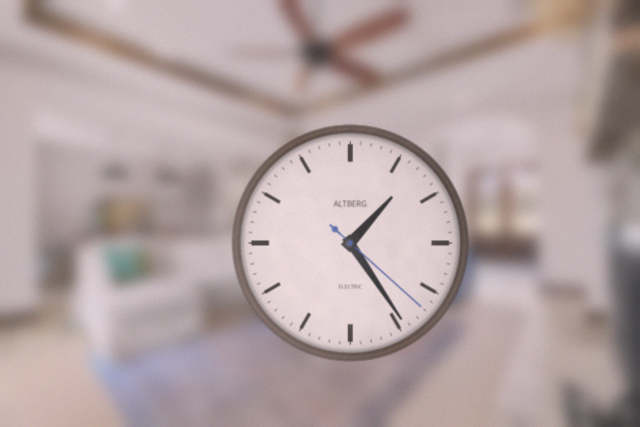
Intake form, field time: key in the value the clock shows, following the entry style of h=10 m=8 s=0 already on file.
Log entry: h=1 m=24 s=22
